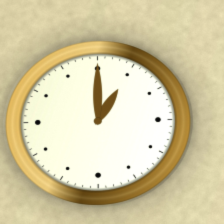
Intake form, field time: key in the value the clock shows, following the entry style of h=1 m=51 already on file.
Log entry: h=1 m=0
